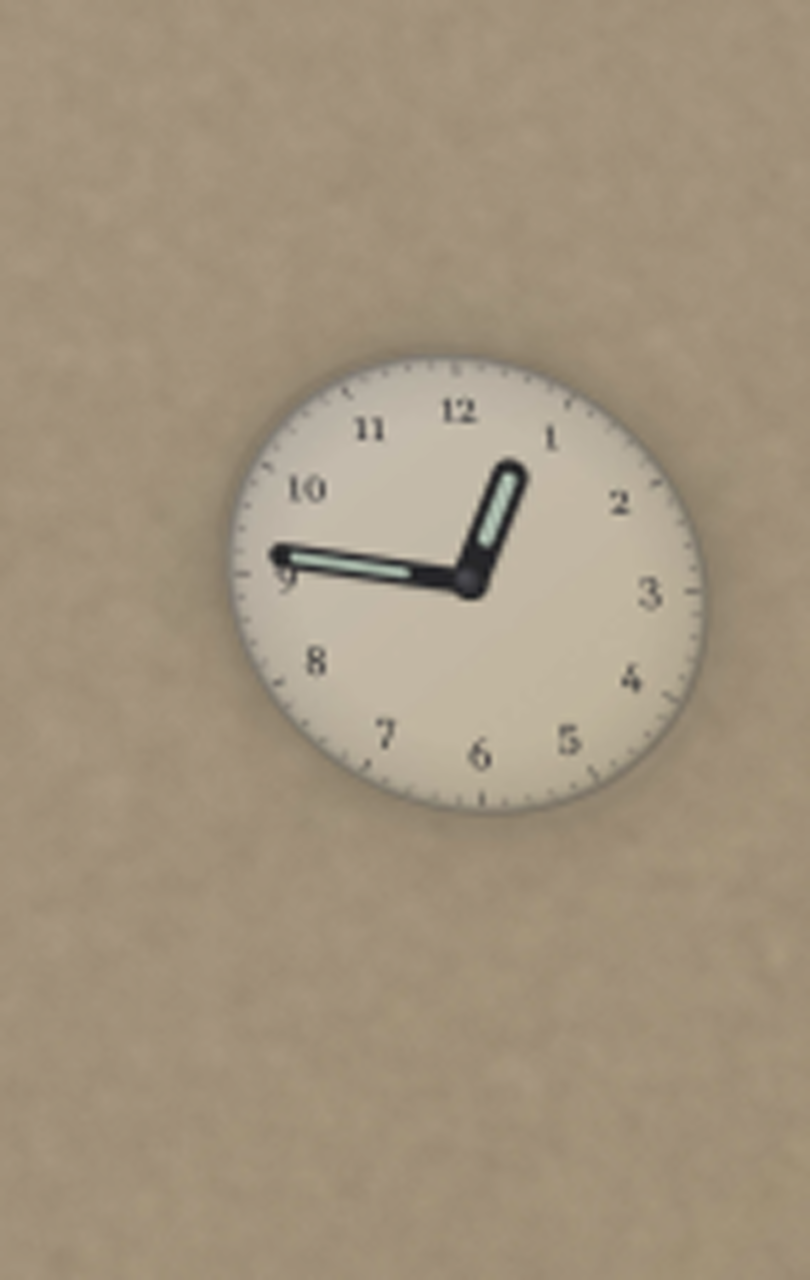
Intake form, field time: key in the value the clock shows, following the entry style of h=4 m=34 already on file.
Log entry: h=12 m=46
